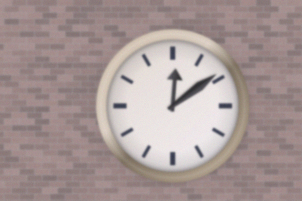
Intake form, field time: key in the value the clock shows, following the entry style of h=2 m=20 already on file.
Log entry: h=12 m=9
